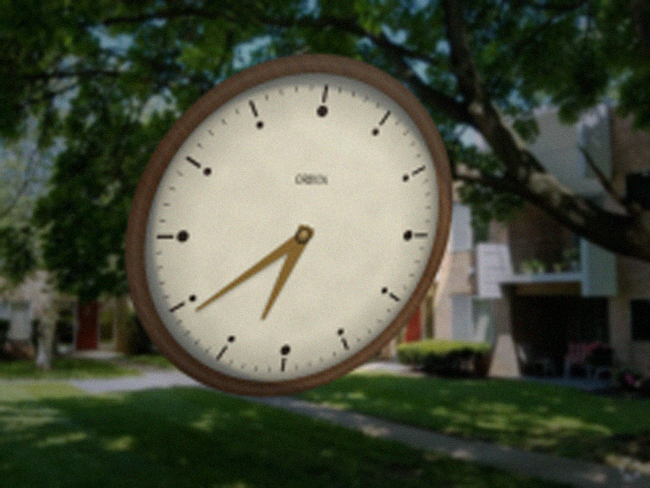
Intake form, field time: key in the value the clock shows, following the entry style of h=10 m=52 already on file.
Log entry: h=6 m=39
